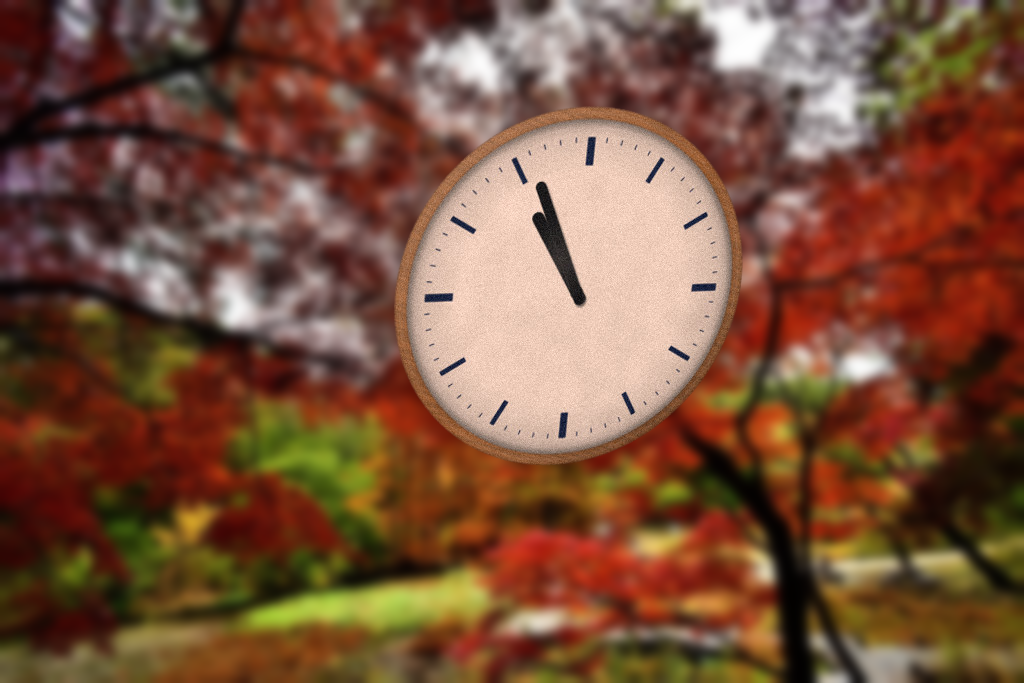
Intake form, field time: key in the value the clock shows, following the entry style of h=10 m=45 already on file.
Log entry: h=10 m=56
